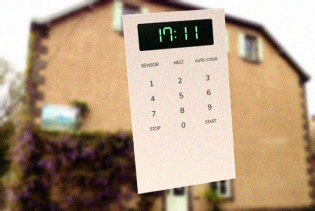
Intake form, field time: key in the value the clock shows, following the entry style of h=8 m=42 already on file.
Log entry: h=17 m=11
